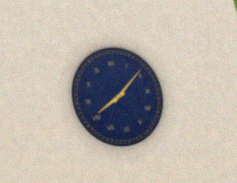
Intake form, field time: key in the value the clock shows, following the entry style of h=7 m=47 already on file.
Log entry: h=8 m=9
